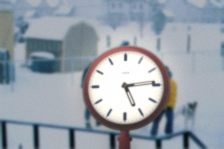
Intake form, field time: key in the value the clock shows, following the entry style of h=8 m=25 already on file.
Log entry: h=5 m=14
